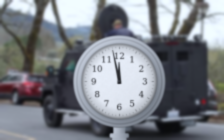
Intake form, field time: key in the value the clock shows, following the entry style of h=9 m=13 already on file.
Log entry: h=11 m=58
